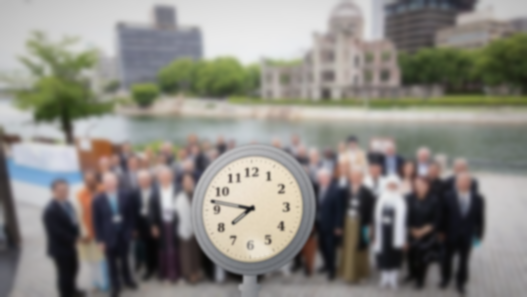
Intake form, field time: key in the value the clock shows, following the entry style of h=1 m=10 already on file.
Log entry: h=7 m=47
